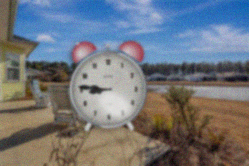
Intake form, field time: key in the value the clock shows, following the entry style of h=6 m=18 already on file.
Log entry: h=8 m=46
